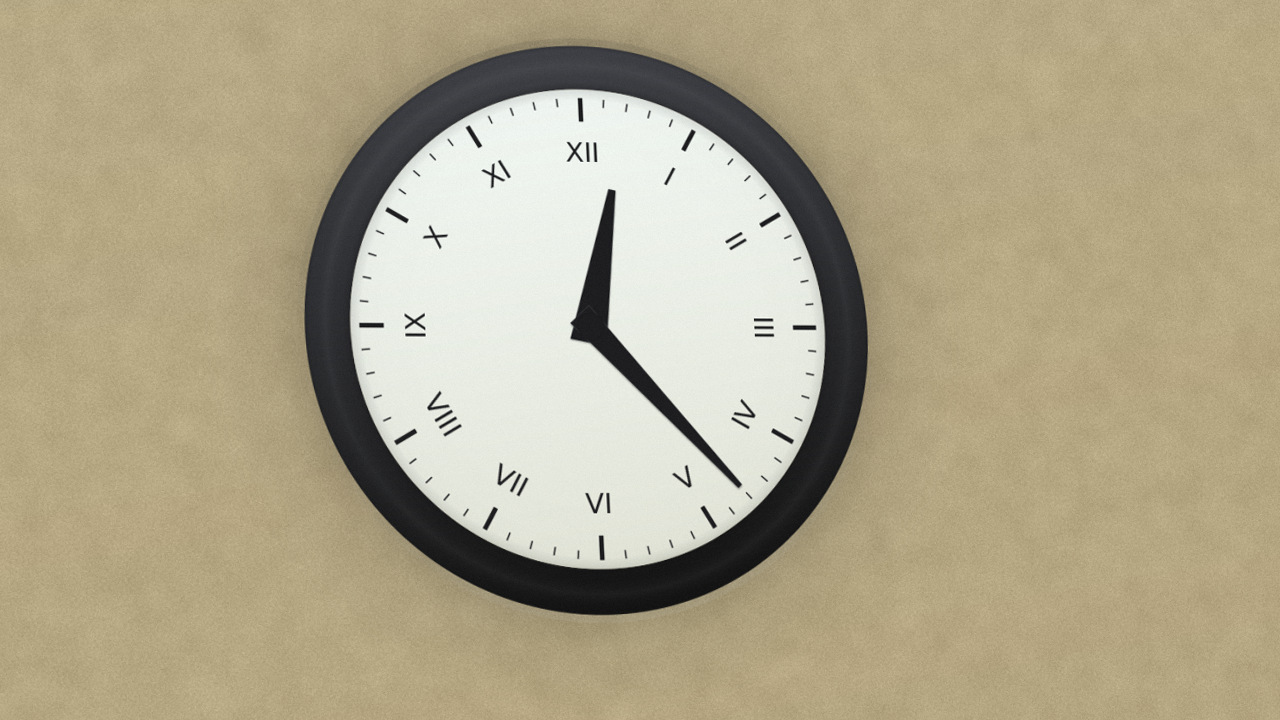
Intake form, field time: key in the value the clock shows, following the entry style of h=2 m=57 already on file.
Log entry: h=12 m=23
